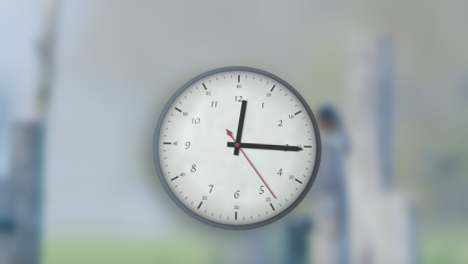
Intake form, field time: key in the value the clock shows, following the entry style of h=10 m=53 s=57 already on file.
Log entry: h=12 m=15 s=24
